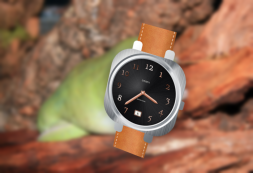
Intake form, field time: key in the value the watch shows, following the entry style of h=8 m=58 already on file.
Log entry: h=3 m=37
